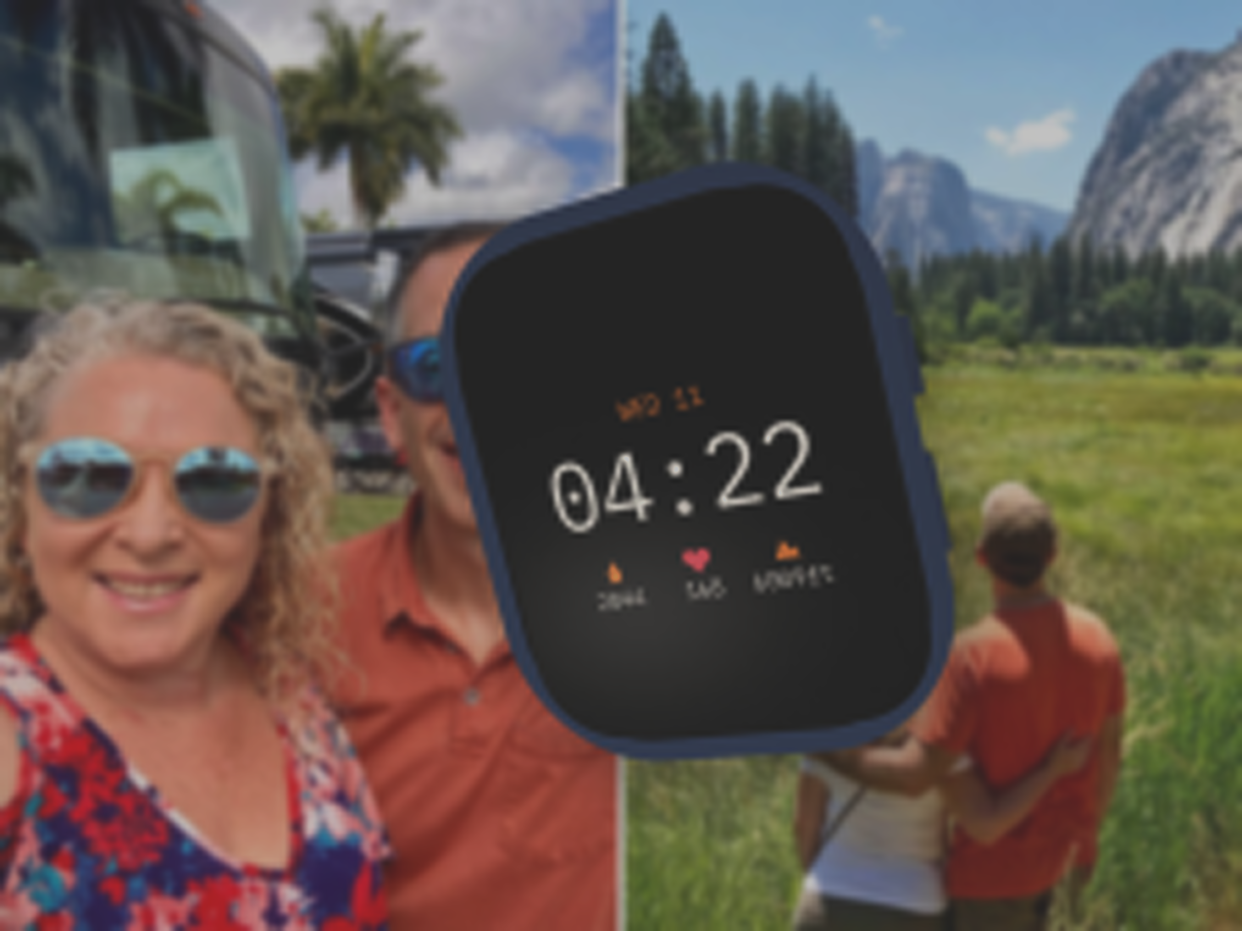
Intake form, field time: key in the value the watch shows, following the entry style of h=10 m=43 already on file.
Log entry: h=4 m=22
